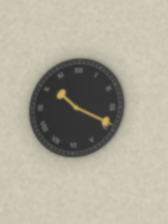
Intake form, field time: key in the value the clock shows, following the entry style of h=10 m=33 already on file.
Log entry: h=10 m=19
